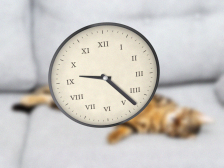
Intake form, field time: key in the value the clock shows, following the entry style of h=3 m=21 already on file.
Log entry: h=9 m=23
